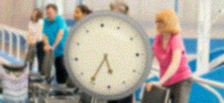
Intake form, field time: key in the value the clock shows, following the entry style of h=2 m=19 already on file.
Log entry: h=5 m=36
